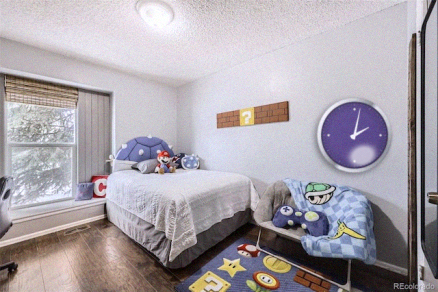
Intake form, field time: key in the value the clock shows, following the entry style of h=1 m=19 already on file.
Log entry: h=2 m=2
